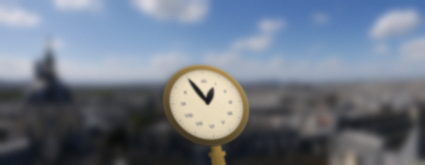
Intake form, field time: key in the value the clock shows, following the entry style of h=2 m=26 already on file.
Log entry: h=12 m=55
